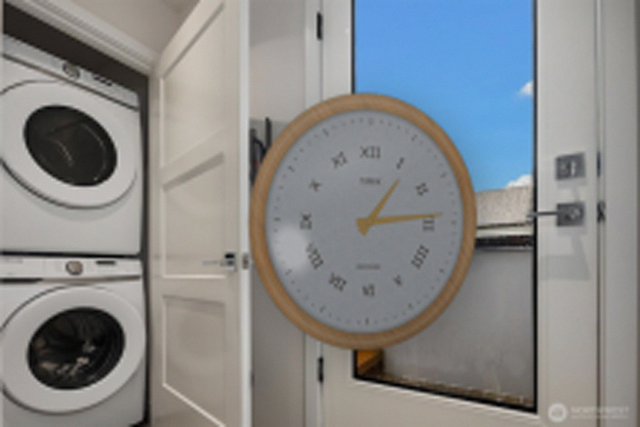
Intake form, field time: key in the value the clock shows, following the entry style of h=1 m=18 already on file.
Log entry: h=1 m=14
